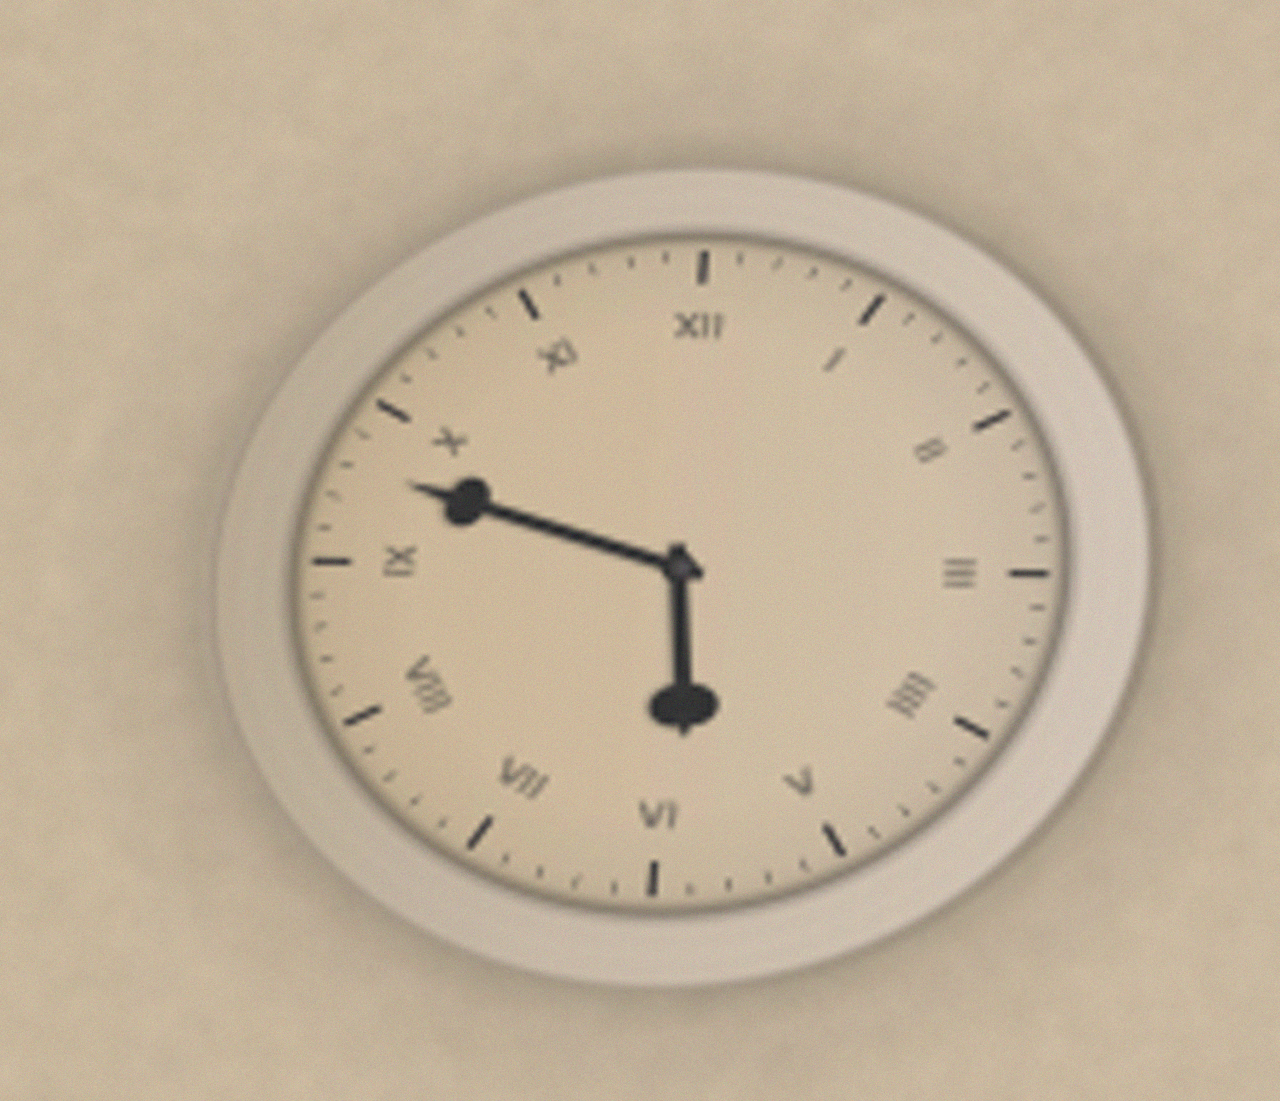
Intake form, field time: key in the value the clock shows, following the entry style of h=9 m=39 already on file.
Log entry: h=5 m=48
